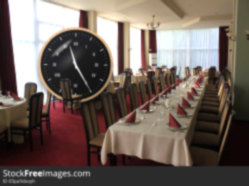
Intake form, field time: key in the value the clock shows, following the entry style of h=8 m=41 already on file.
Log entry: h=11 m=25
